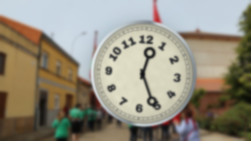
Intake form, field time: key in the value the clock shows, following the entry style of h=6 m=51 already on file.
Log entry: h=12 m=26
